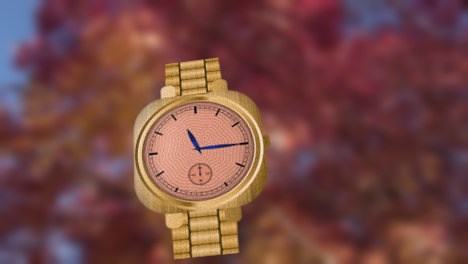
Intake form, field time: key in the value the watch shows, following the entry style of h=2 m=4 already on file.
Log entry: h=11 m=15
